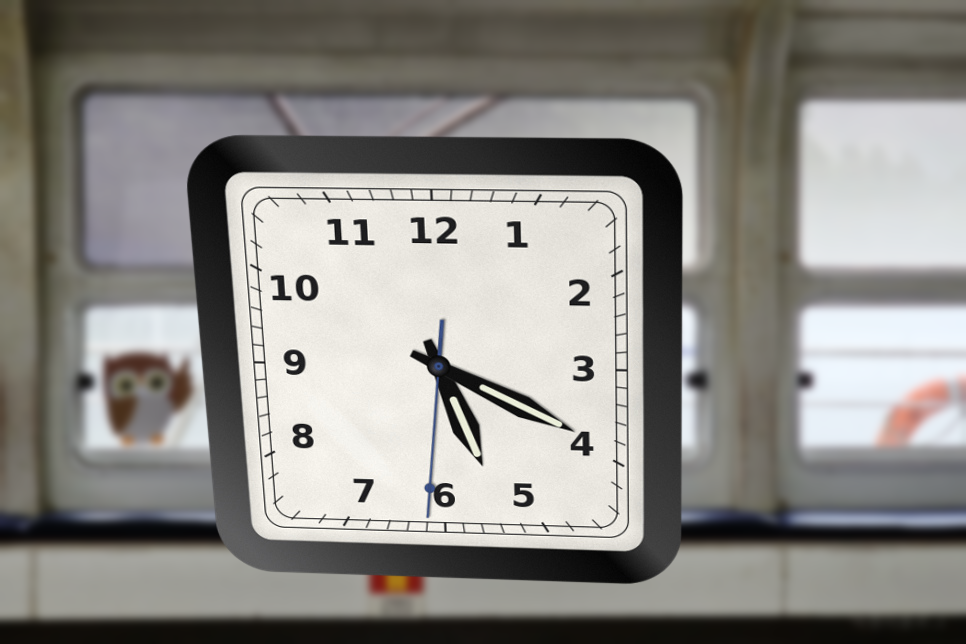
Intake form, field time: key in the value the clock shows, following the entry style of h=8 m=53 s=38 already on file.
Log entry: h=5 m=19 s=31
